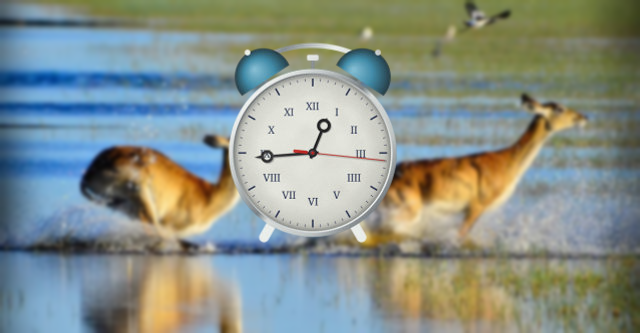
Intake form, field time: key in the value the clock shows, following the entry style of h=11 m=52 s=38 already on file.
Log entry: h=12 m=44 s=16
